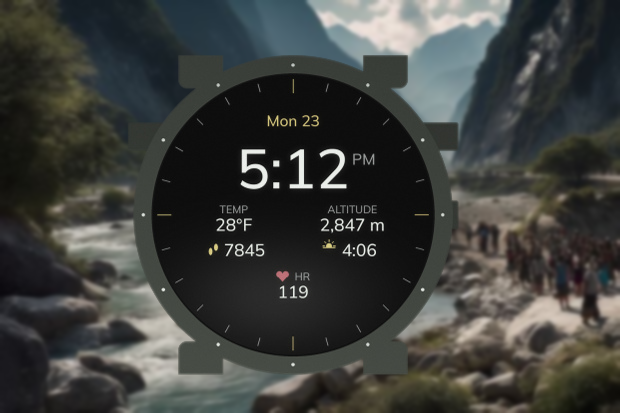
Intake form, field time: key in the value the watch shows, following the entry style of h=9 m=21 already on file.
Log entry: h=5 m=12
